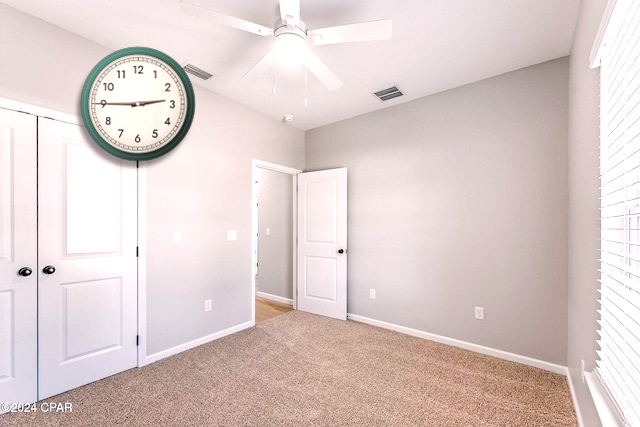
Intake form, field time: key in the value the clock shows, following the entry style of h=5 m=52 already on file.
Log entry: h=2 m=45
